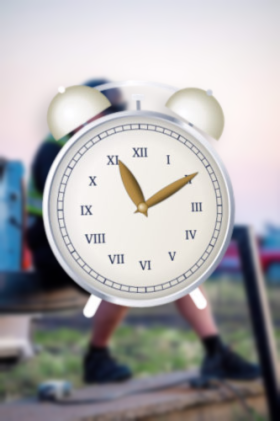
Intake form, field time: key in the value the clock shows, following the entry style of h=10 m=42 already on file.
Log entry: h=11 m=10
